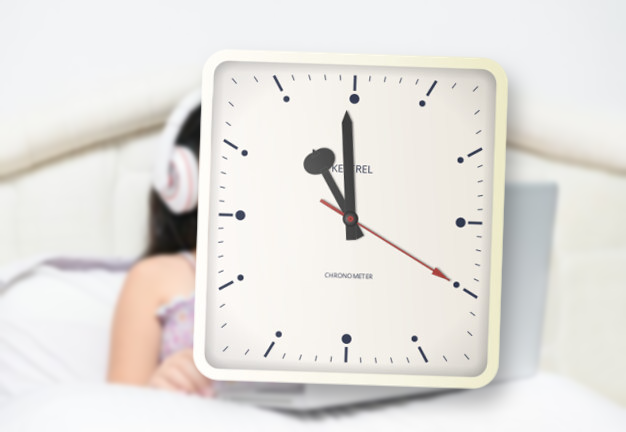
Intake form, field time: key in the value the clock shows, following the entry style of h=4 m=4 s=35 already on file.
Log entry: h=10 m=59 s=20
